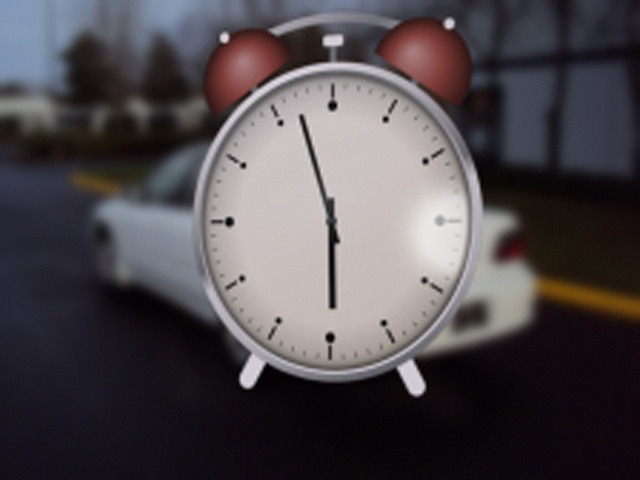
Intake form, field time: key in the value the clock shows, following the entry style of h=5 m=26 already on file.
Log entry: h=5 m=57
